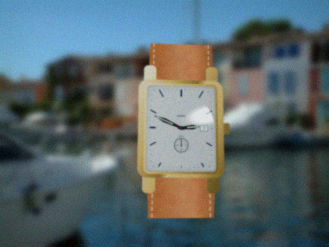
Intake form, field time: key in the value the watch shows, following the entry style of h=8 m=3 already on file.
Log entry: h=2 m=49
